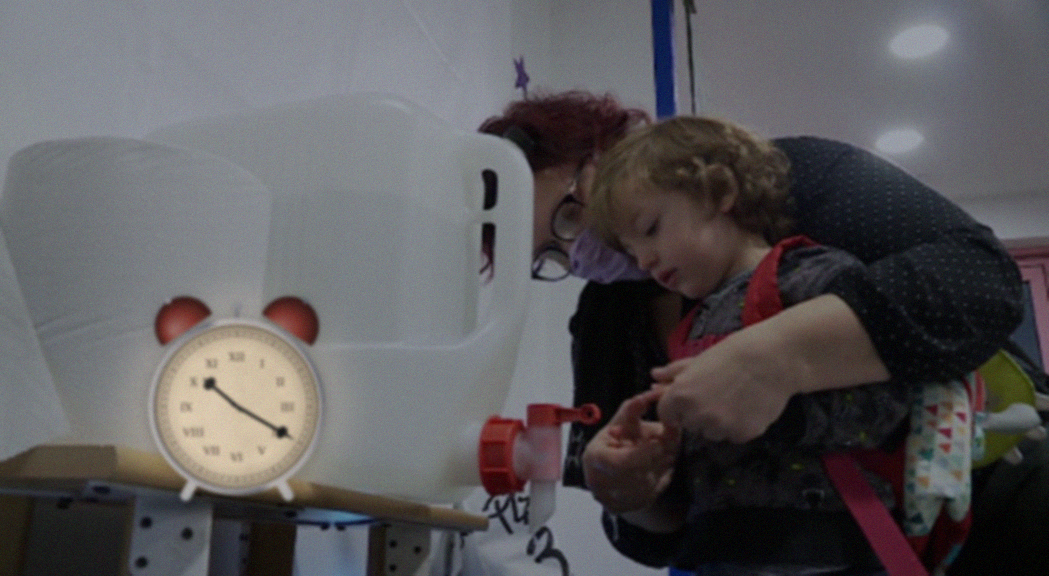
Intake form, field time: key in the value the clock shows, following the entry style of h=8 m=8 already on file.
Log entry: h=10 m=20
